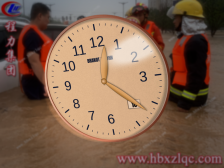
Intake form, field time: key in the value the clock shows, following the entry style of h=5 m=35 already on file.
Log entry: h=12 m=22
